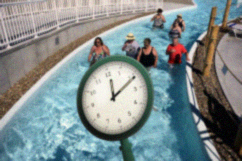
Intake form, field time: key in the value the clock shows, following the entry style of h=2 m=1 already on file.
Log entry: h=12 m=11
